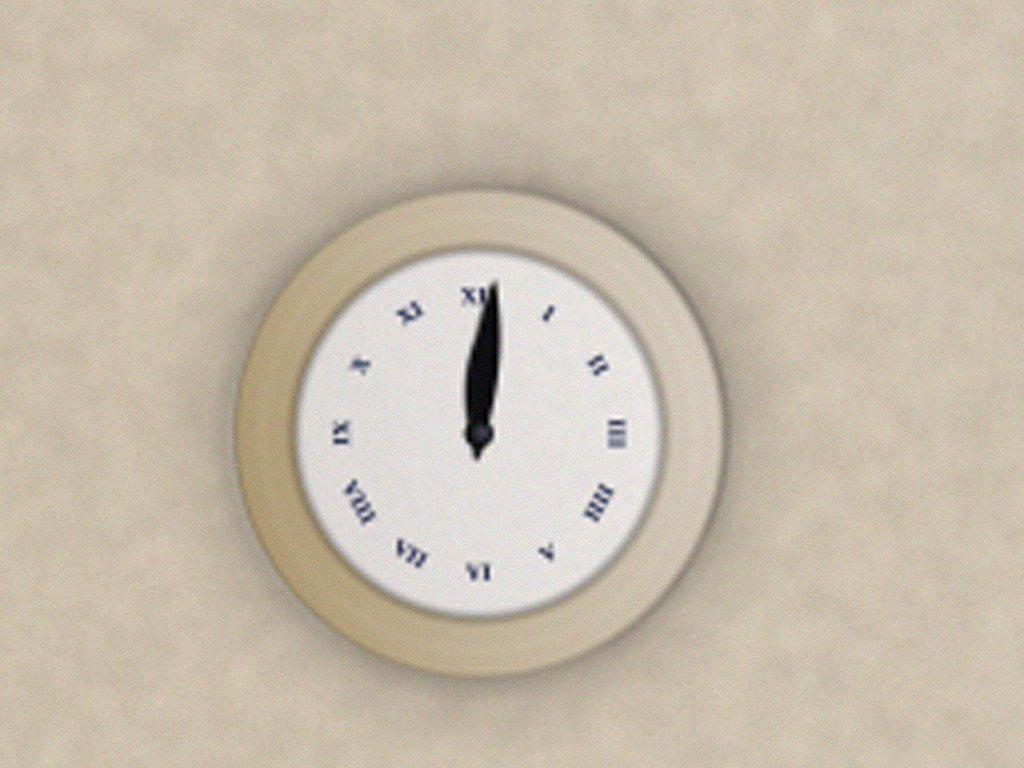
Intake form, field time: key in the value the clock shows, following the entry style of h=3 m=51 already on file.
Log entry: h=12 m=1
